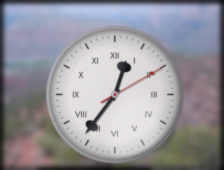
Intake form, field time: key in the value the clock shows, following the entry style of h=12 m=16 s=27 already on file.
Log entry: h=12 m=36 s=10
